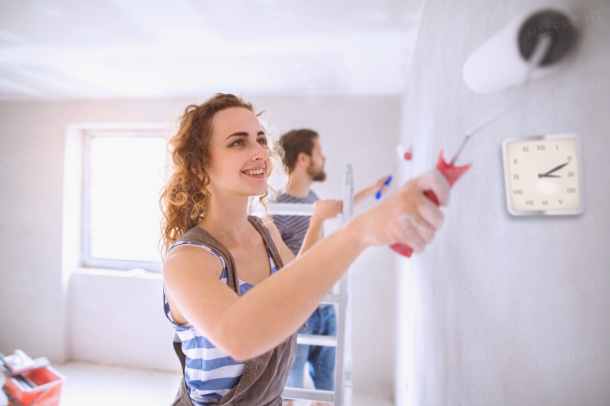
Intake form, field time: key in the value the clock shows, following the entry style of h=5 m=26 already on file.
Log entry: h=3 m=11
